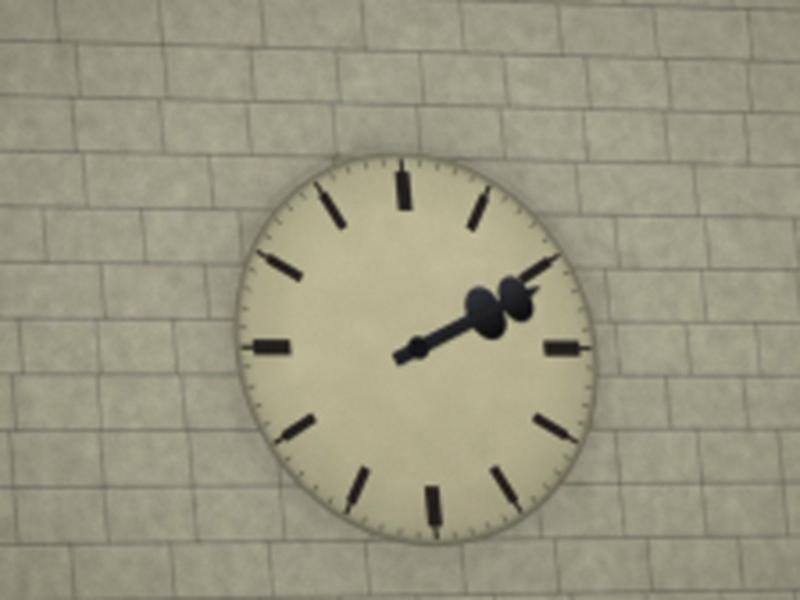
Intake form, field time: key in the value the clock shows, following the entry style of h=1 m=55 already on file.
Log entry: h=2 m=11
